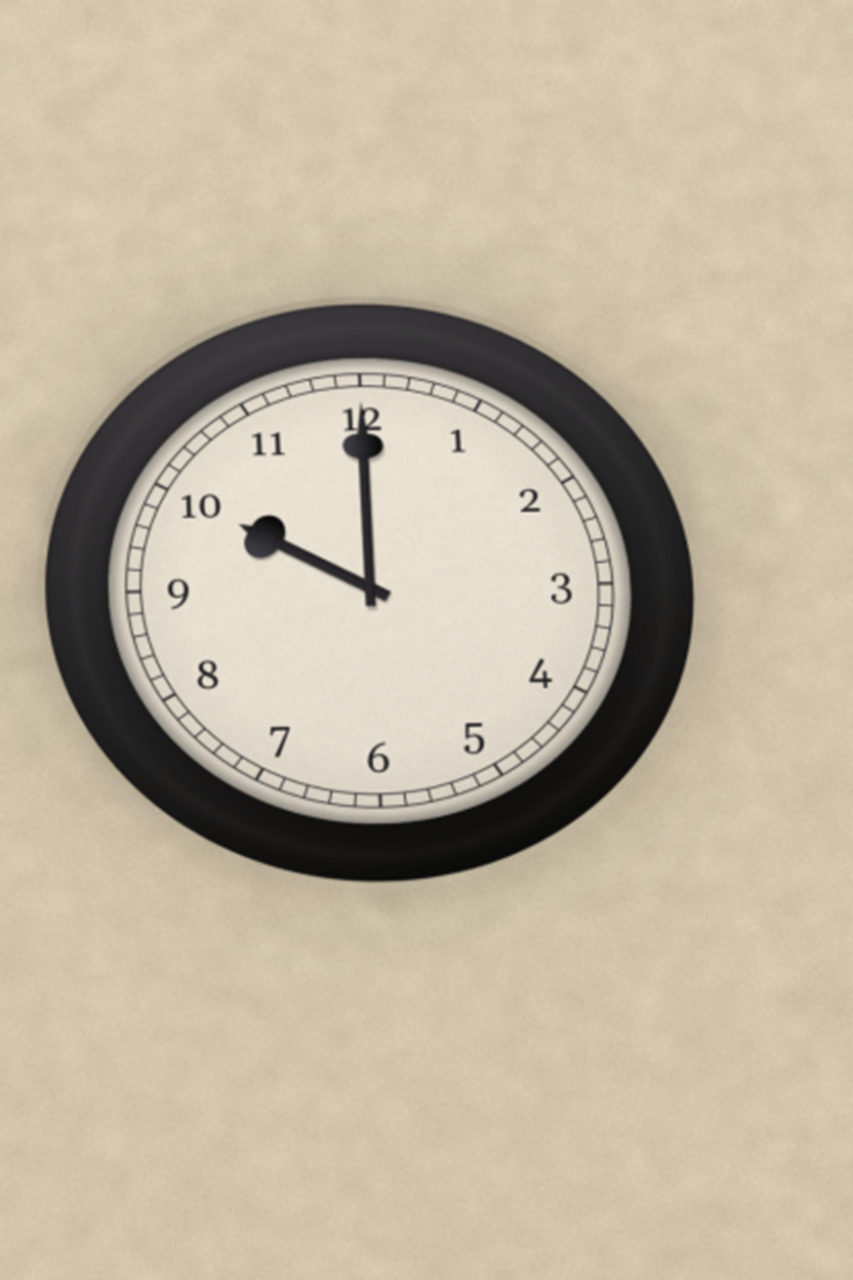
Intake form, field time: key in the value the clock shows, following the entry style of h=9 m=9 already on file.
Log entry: h=10 m=0
